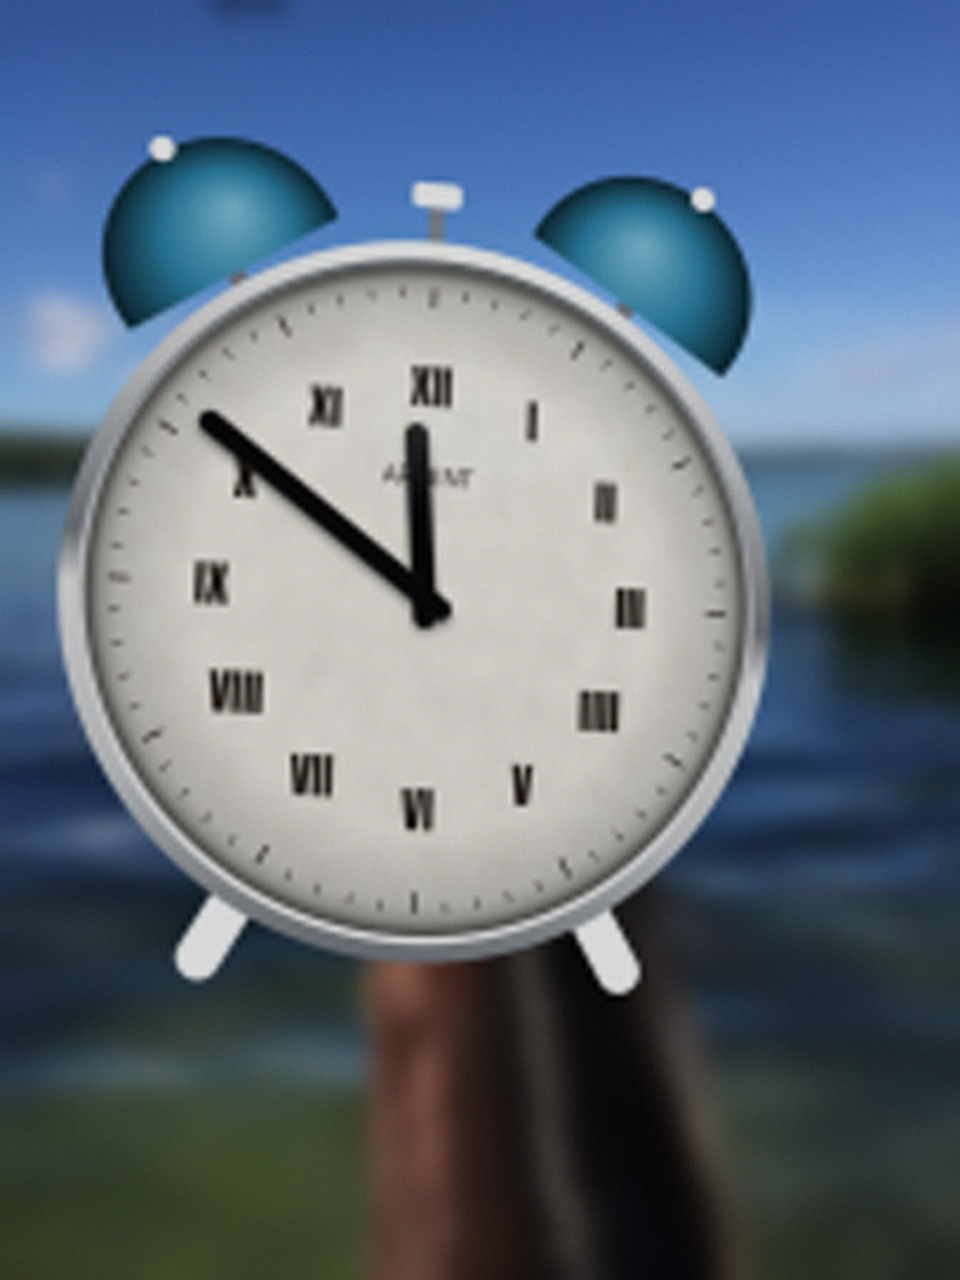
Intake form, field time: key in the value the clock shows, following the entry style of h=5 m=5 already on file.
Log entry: h=11 m=51
